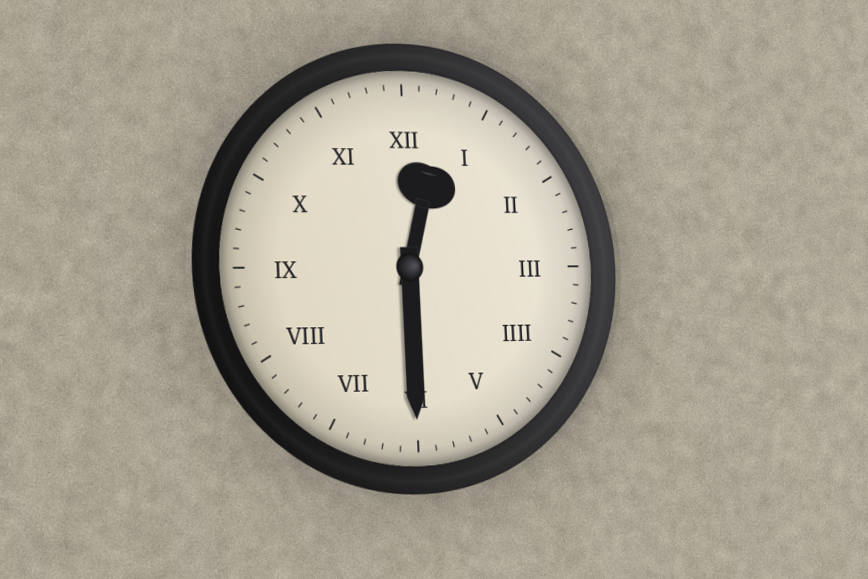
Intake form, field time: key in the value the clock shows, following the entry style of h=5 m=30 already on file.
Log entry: h=12 m=30
